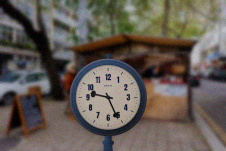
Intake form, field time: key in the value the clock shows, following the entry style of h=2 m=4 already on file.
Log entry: h=9 m=26
